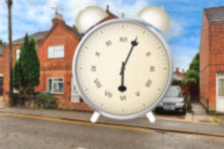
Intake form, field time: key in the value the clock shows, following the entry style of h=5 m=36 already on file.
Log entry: h=6 m=4
